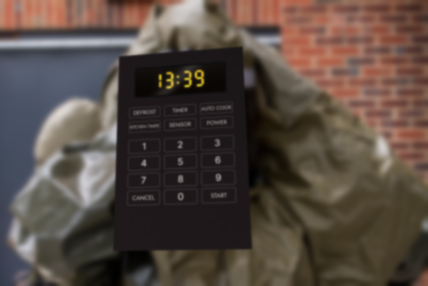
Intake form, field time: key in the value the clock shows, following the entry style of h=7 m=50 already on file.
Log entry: h=13 m=39
